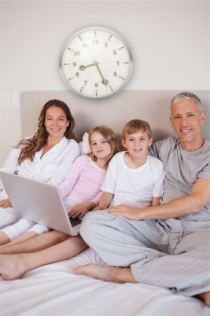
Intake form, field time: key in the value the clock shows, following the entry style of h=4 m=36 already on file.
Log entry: h=8 m=26
